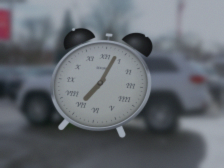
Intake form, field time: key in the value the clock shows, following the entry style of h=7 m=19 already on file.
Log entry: h=7 m=3
